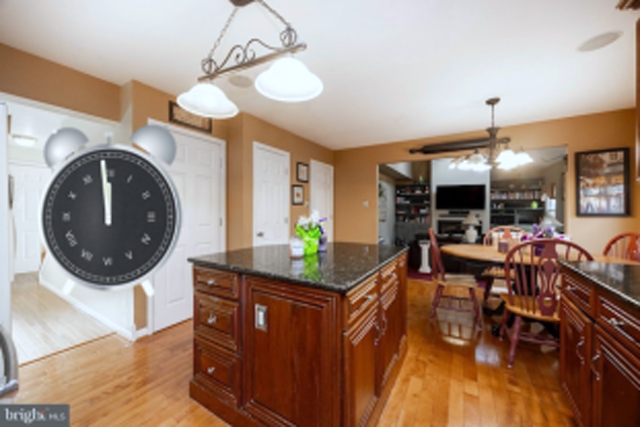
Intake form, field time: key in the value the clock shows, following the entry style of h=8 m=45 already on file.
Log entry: h=11 m=59
